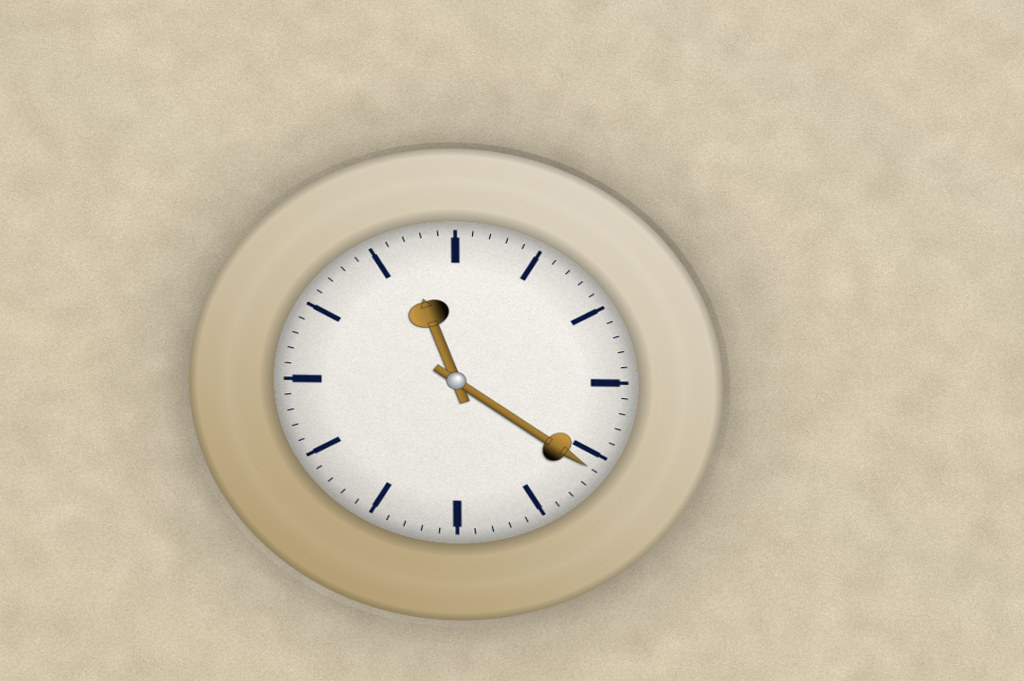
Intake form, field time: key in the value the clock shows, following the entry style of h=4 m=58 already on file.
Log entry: h=11 m=21
